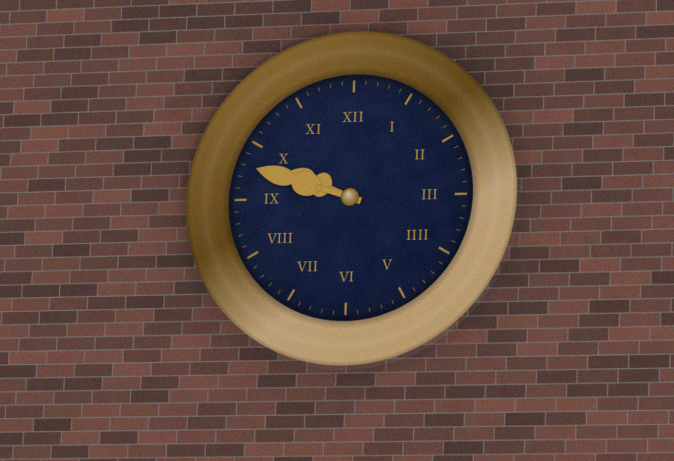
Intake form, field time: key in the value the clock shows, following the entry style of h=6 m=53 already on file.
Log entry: h=9 m=48
